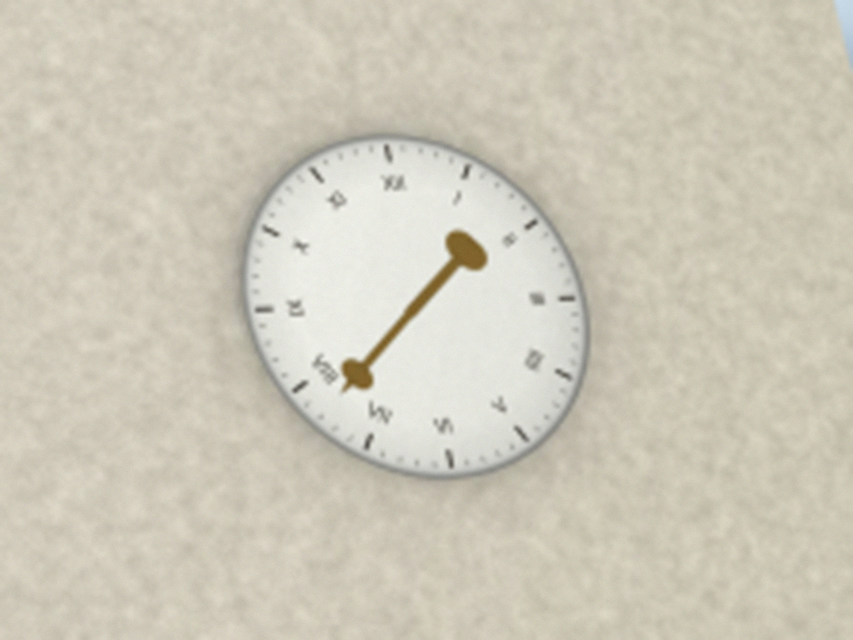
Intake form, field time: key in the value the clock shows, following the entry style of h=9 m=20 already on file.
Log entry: h=1 m=38
